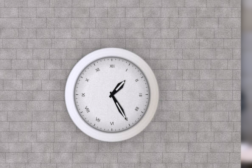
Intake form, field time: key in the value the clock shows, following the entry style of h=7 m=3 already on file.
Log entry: h=1 m=25
